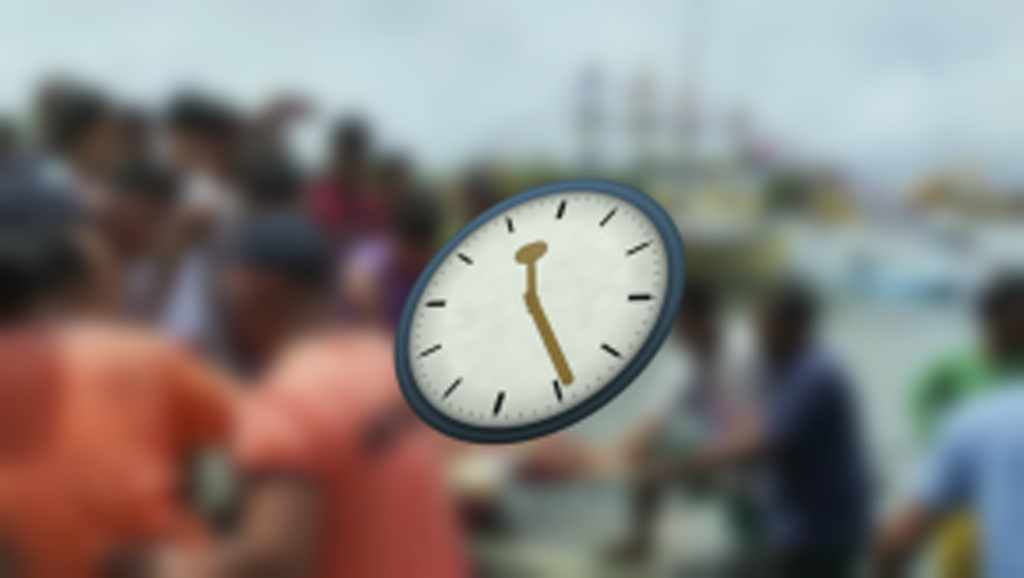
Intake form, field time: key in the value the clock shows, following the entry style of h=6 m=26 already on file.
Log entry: h=11 m=24
